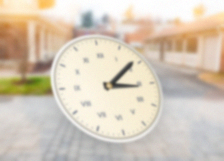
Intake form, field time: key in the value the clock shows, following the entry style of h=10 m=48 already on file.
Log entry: h=3 m=9
